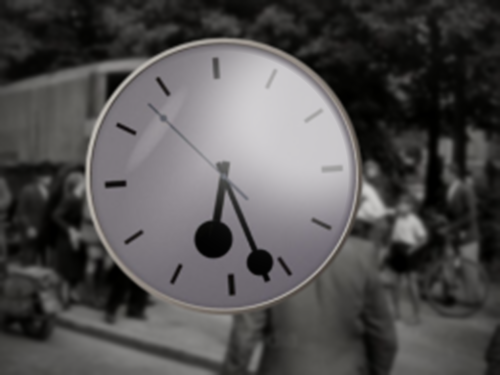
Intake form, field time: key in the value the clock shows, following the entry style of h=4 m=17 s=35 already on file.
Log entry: h=6 m=26 s=53
